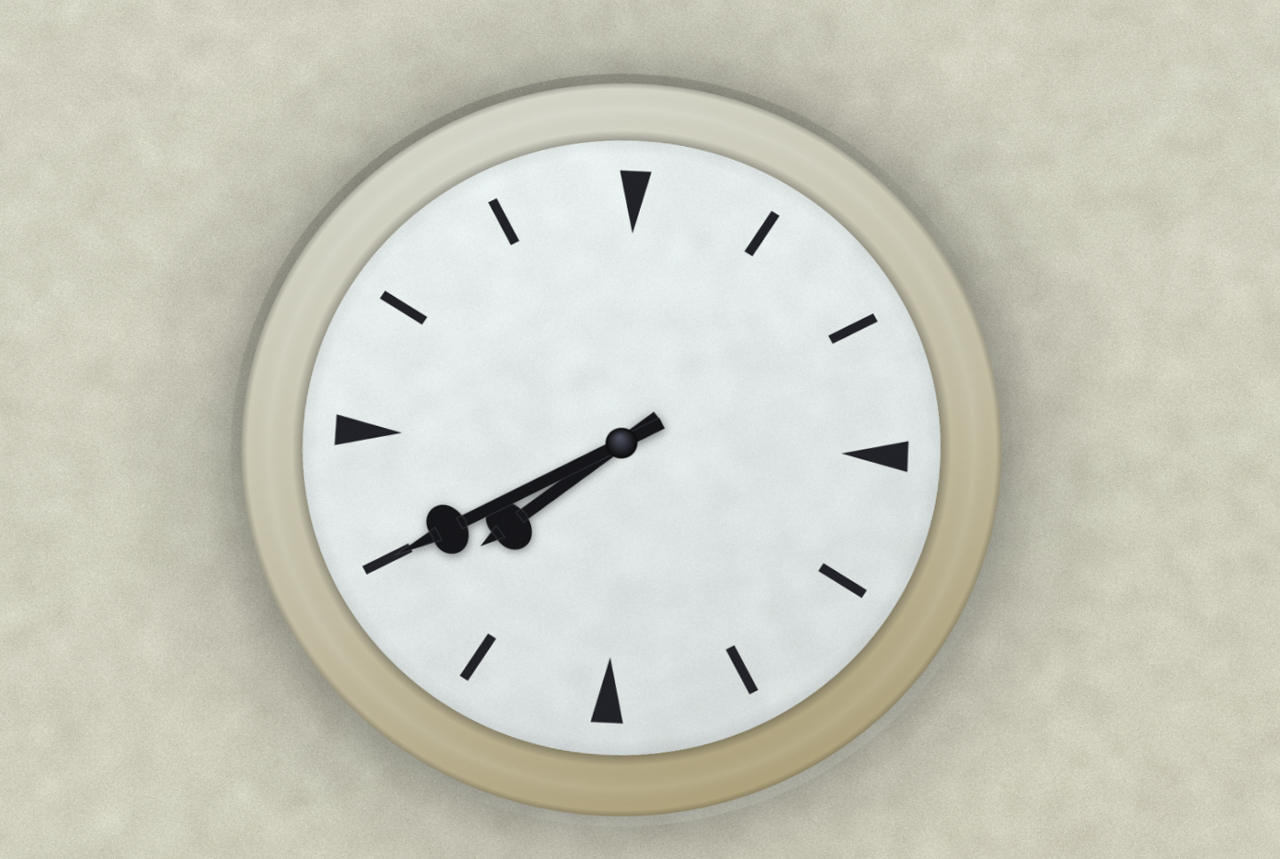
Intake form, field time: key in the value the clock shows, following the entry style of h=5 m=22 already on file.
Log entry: h=7 m=40
